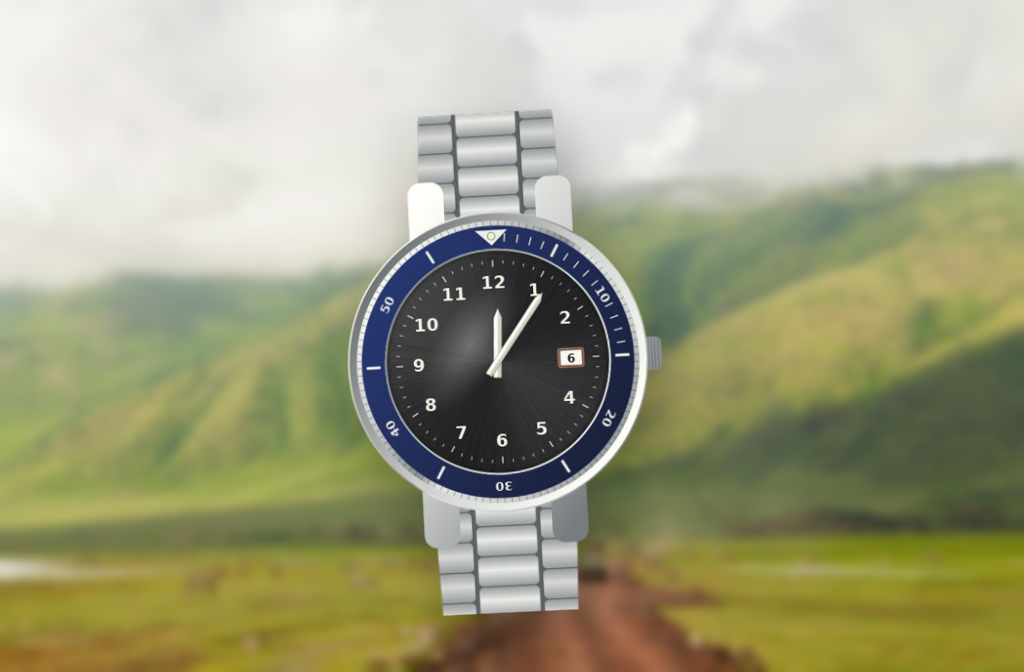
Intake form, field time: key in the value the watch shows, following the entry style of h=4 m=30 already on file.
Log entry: h=12 m=6
